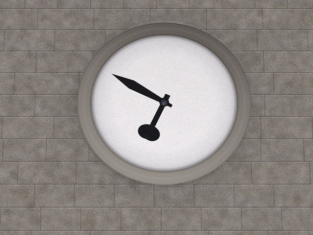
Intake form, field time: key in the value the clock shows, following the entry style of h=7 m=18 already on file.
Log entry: h=6 m=50
